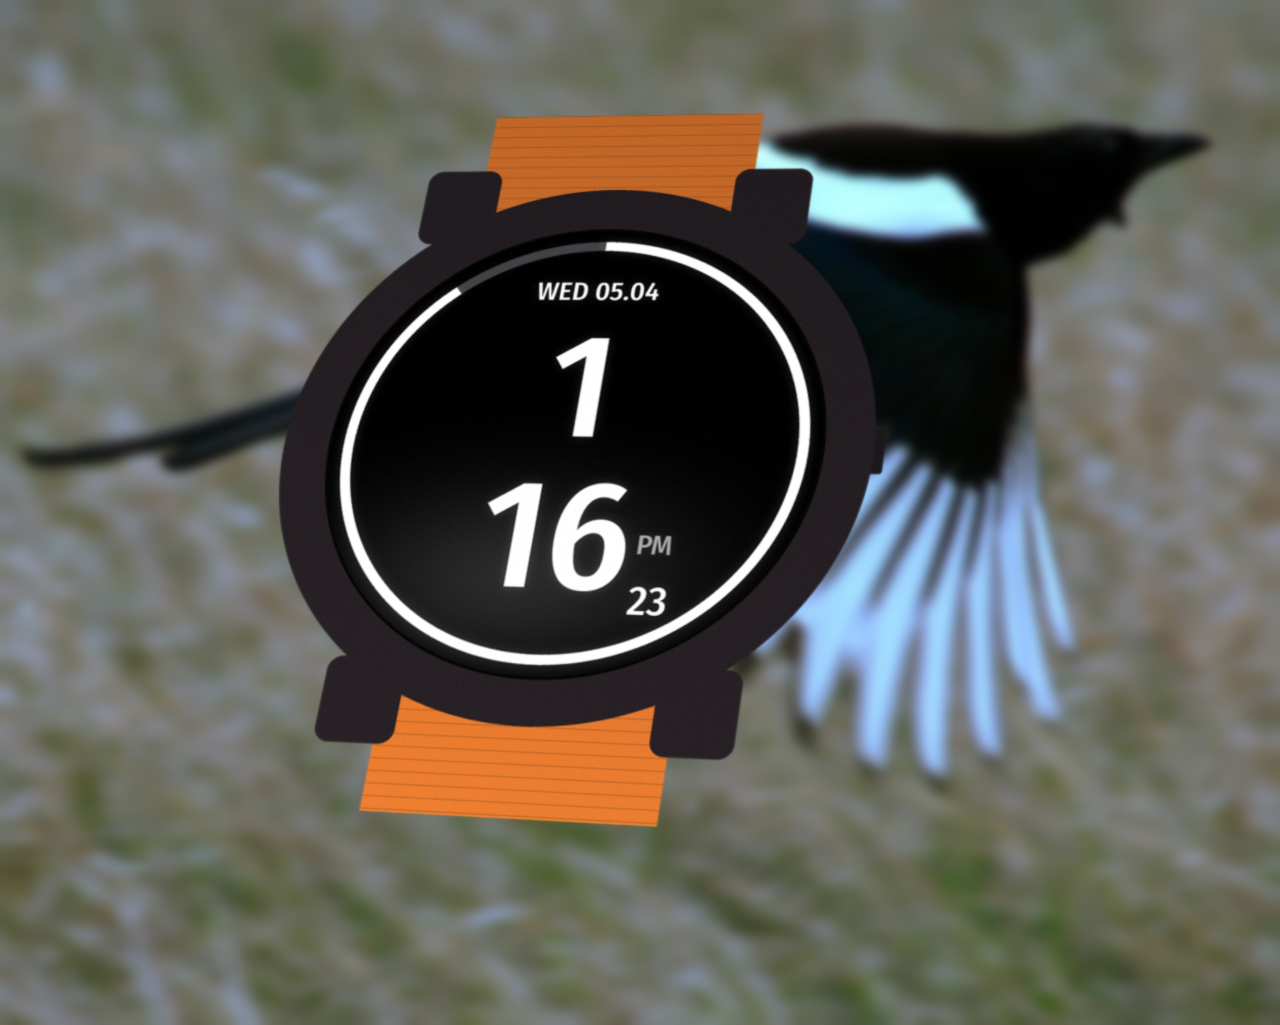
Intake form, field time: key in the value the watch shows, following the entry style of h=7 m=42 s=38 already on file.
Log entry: h=1 m=16 s=23
